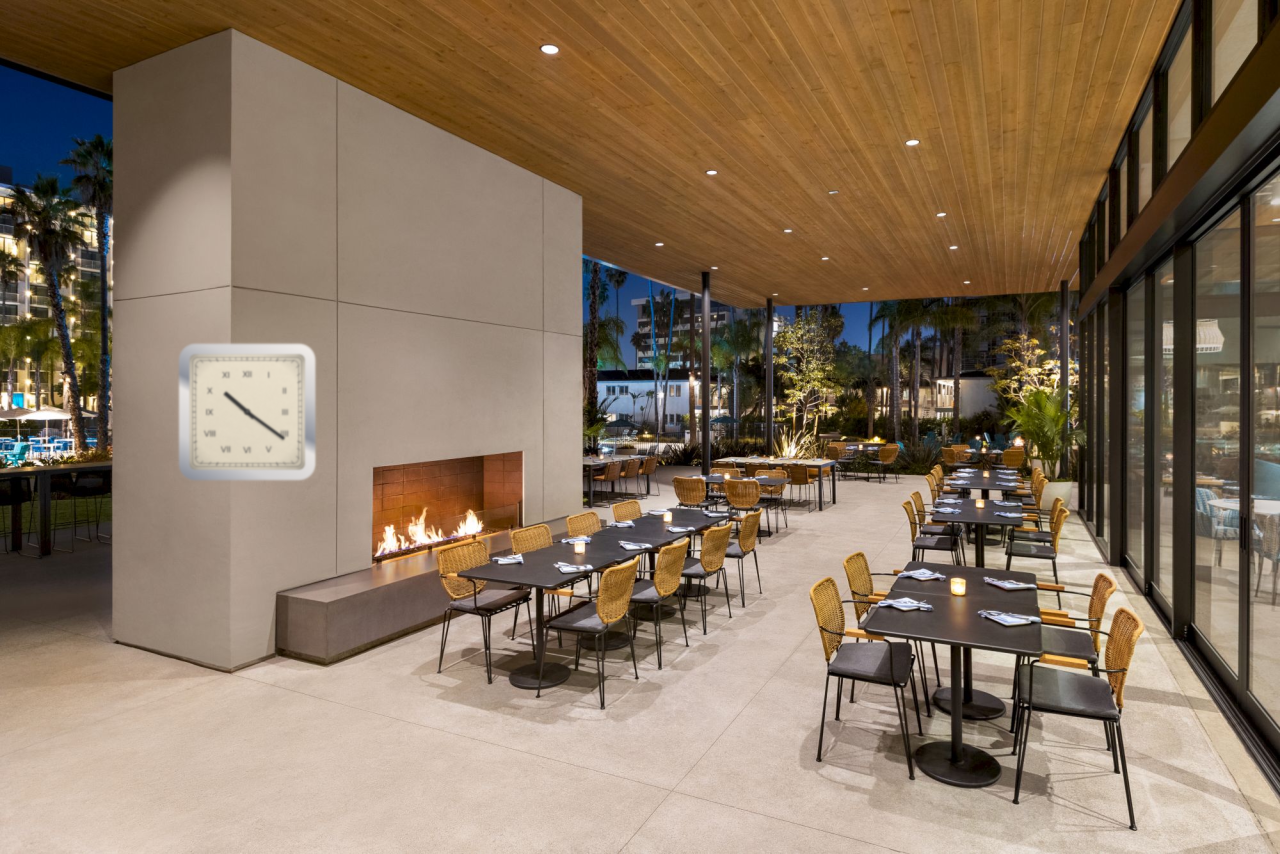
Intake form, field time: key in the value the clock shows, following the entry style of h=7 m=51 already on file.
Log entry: h=10 m=21
